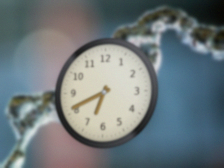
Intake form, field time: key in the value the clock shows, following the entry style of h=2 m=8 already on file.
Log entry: h=6 m=41
